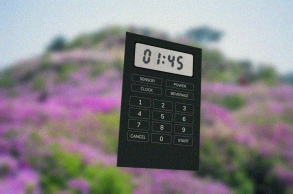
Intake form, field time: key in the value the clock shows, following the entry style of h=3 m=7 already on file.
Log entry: h=1 m=45
